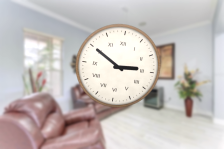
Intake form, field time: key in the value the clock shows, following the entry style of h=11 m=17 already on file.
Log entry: h=2 m=50
